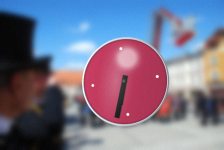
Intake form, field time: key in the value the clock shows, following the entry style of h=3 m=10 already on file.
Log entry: h=6 m=33
